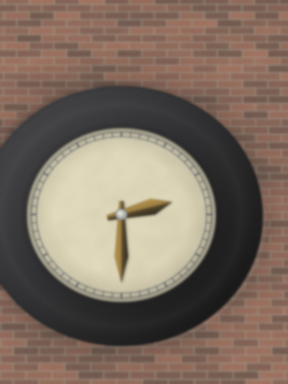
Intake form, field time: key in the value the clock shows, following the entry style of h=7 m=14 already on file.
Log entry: h=2 m=30
